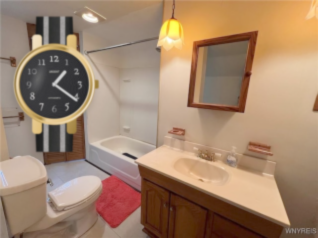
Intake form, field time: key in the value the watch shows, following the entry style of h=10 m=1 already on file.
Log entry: h=1 m=21
